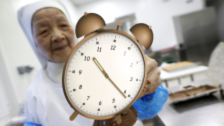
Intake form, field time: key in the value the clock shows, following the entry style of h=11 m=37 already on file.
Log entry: h=10 m=21
